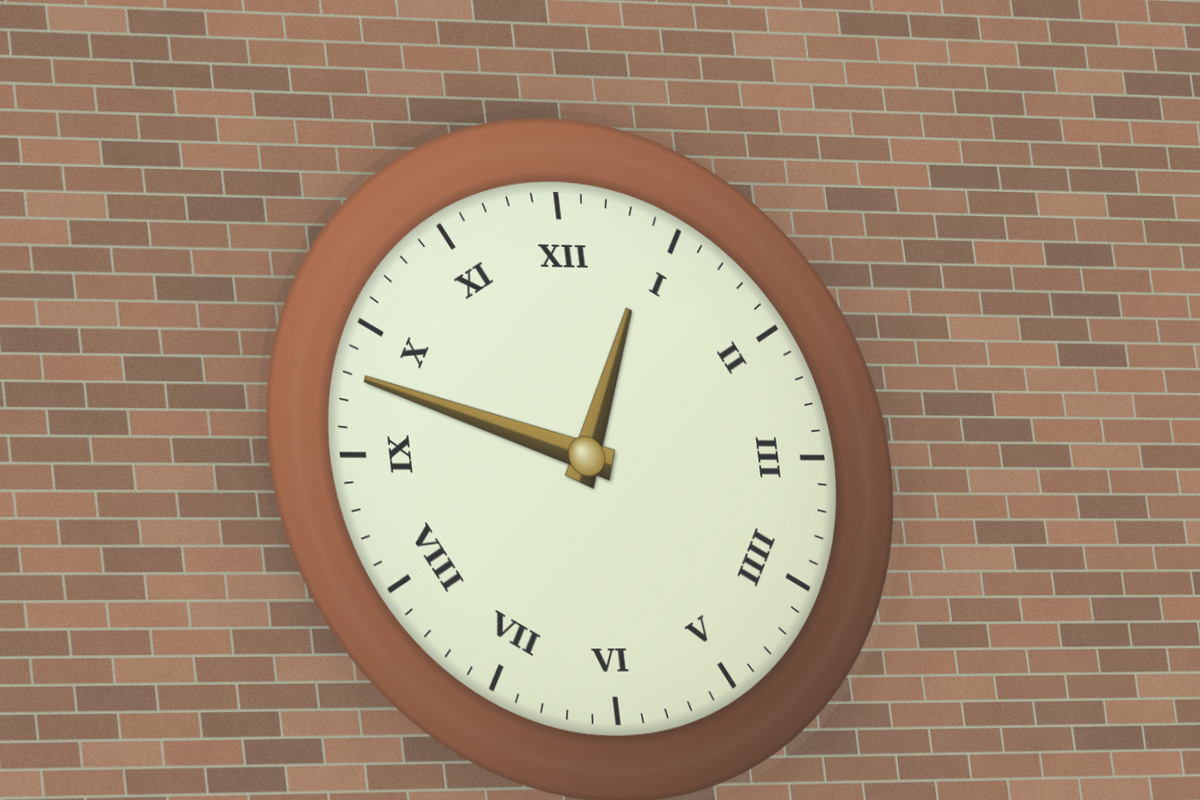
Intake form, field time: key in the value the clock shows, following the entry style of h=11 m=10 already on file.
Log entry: h=12 m=48
